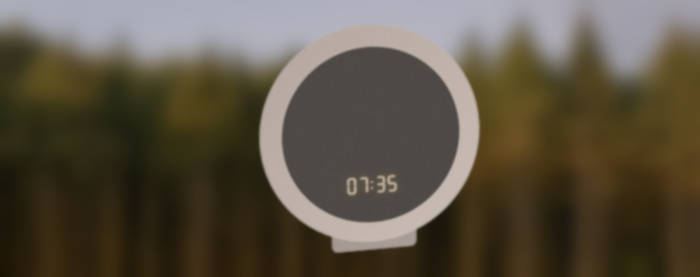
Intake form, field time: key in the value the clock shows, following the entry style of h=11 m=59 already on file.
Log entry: h=7 m=35
